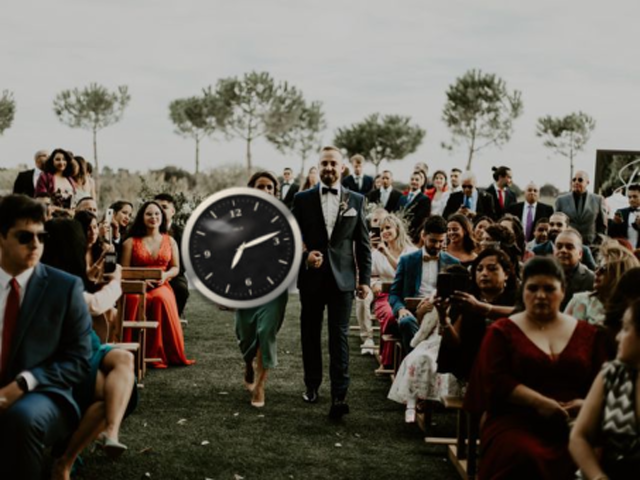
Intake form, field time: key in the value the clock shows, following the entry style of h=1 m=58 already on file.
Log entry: h=7 m=13
